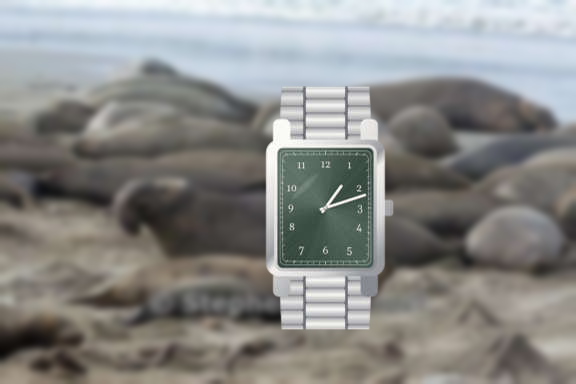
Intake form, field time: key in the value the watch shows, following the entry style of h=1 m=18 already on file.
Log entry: h=1 m=12
